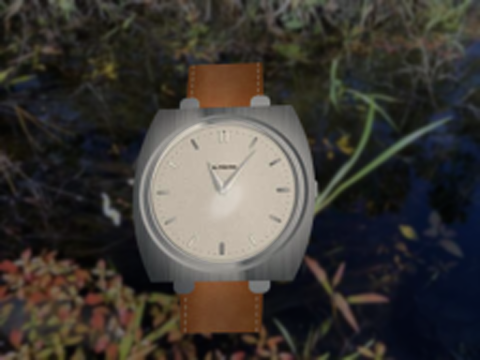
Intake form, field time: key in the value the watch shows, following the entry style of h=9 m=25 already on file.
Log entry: h=11 m=6
